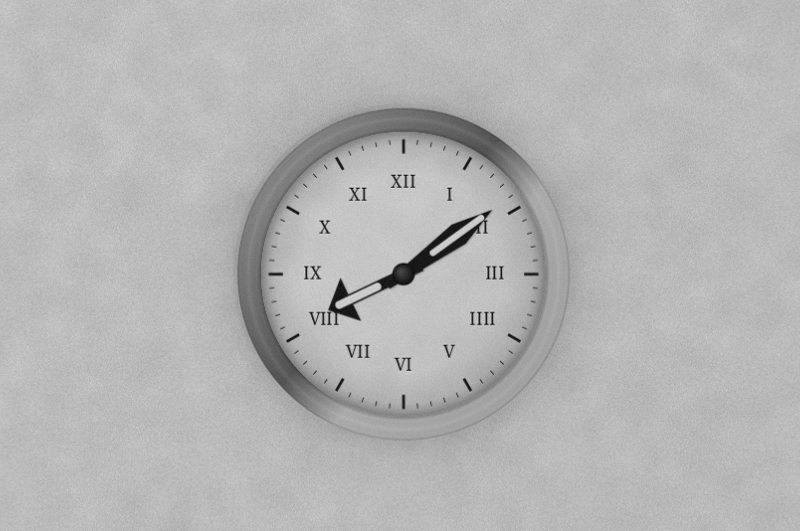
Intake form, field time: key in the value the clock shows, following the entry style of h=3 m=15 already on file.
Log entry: h=8 m=9
